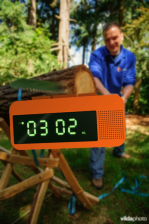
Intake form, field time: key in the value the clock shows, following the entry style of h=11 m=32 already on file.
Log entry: h=3 m=2
